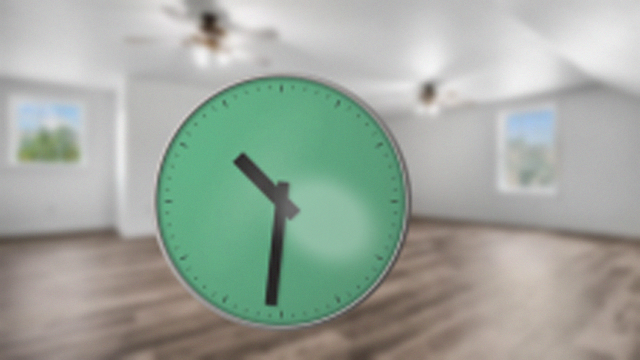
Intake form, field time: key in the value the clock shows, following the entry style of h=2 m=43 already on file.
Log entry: h=10 m=31
